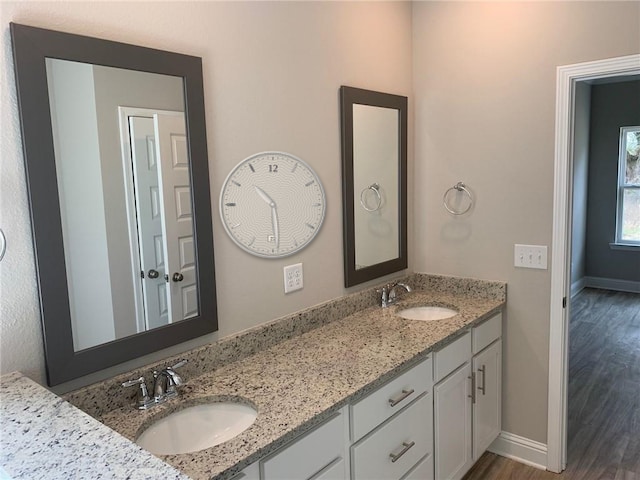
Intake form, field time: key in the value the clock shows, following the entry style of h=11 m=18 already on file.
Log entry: h=10 m=29
